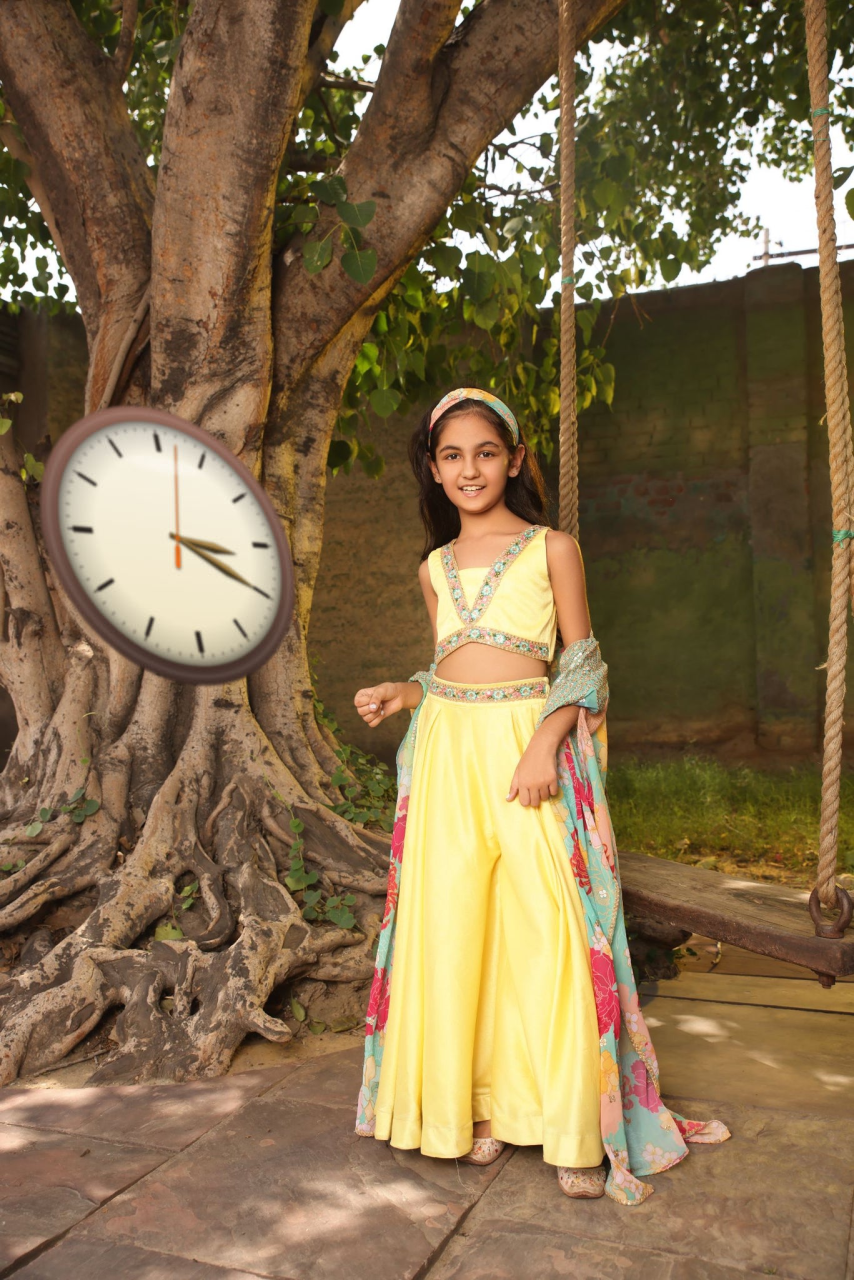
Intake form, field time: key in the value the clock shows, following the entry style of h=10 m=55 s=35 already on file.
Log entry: h=3 m=20 s=2
